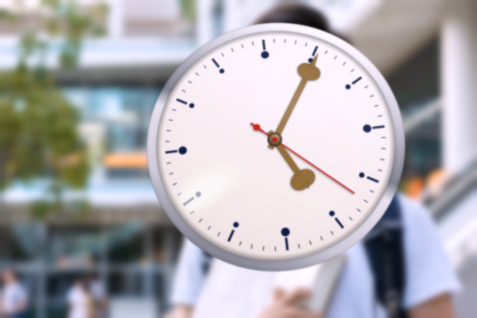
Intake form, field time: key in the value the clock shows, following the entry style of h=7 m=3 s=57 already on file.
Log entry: h=5 m=5 s=22
